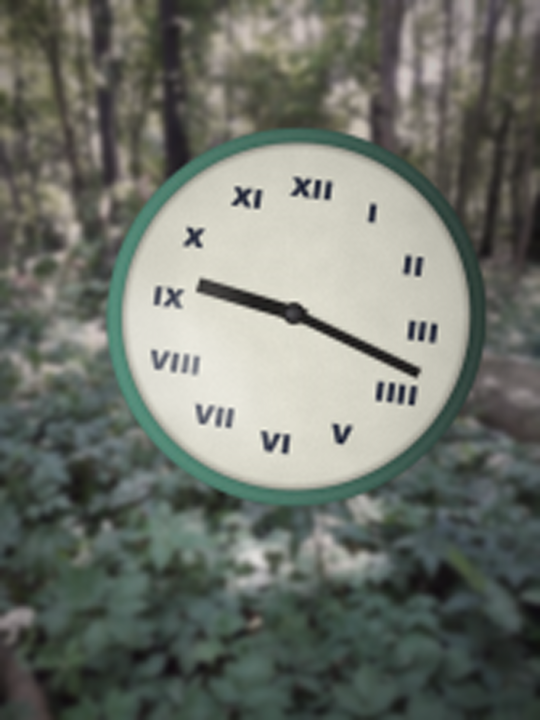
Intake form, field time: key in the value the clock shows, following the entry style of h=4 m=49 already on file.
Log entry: h=9 m=18
